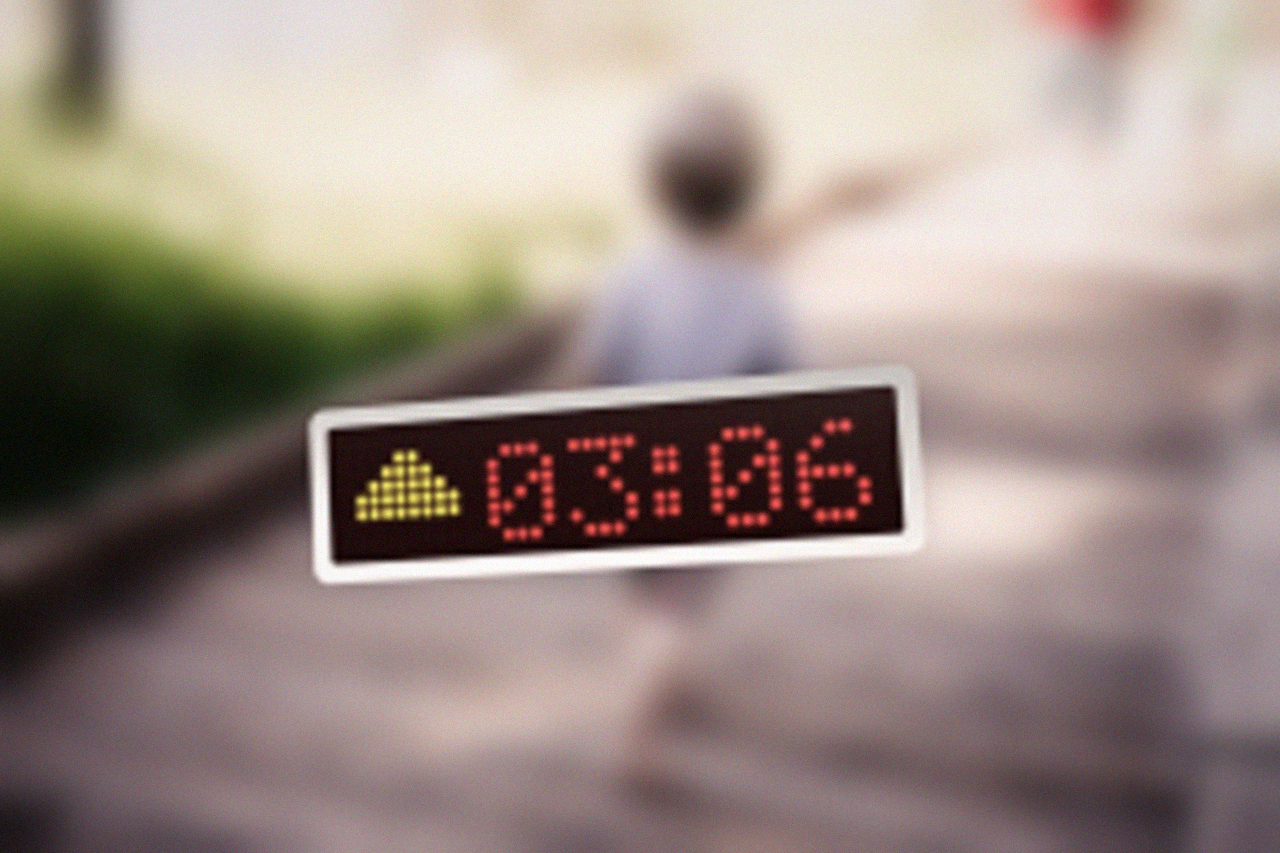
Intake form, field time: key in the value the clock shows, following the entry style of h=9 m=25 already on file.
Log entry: h=3 m=6
